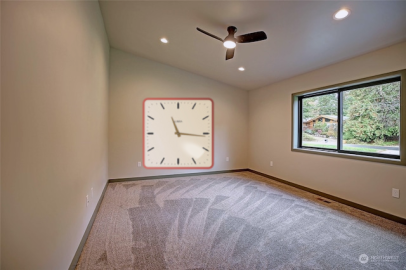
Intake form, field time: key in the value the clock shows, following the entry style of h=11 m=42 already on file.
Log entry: h=11 m=16
